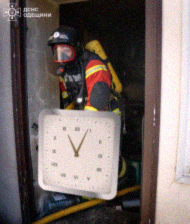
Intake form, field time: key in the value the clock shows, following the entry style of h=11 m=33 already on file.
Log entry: h=11 m=4
